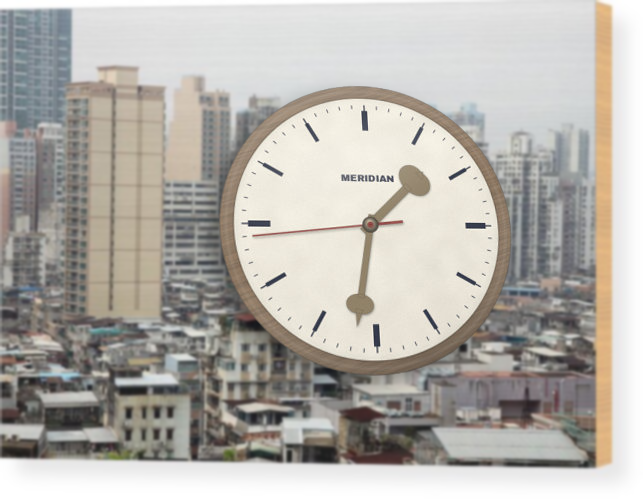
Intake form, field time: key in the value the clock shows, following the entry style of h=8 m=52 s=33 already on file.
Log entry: h=1 m=31 s=44
